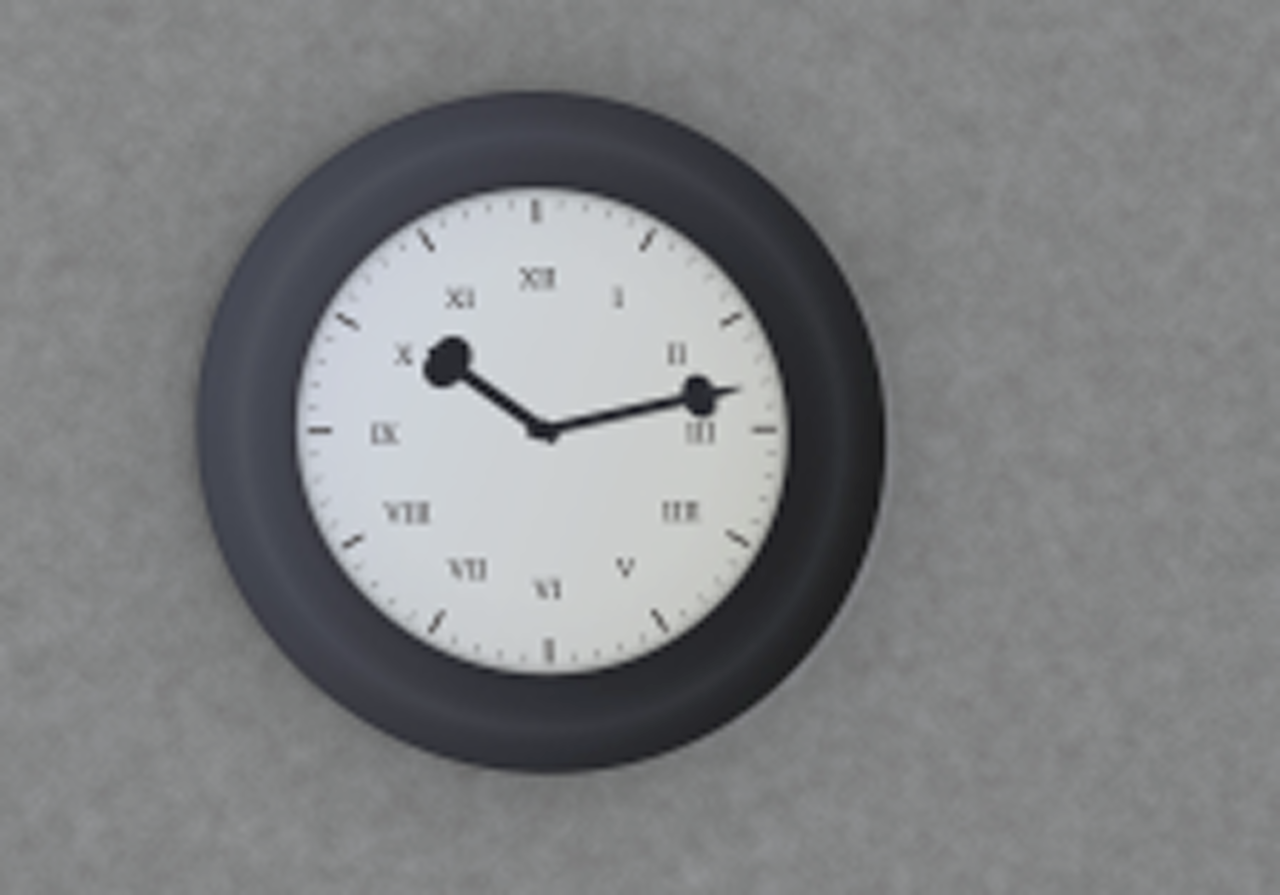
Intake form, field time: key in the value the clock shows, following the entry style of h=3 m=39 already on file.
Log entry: h=10 m=13
